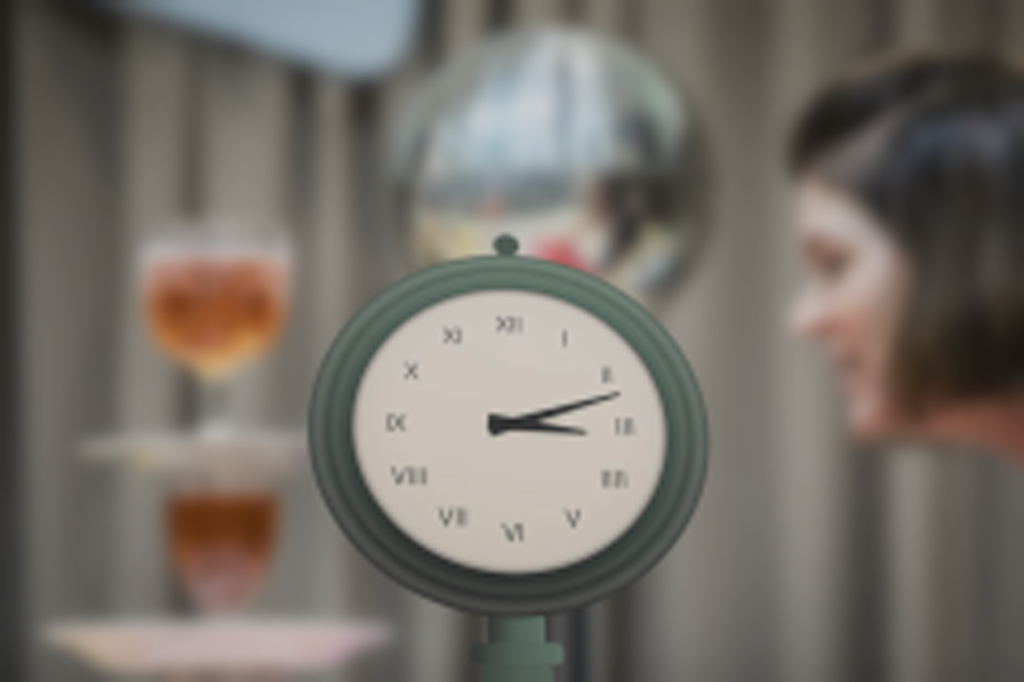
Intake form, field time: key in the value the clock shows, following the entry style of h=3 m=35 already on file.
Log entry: h=3 m=12
